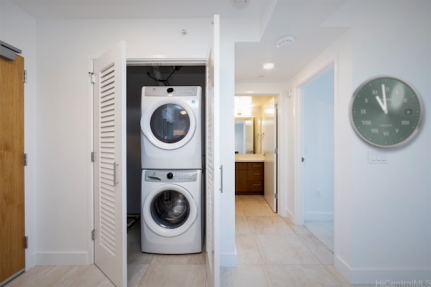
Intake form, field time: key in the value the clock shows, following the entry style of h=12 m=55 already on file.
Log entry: h=10 m=59
